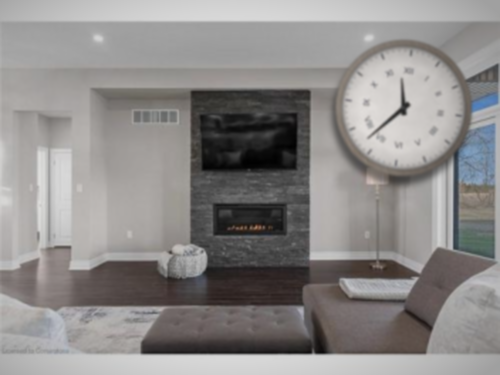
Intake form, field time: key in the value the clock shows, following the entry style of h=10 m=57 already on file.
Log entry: h=11 m=37
